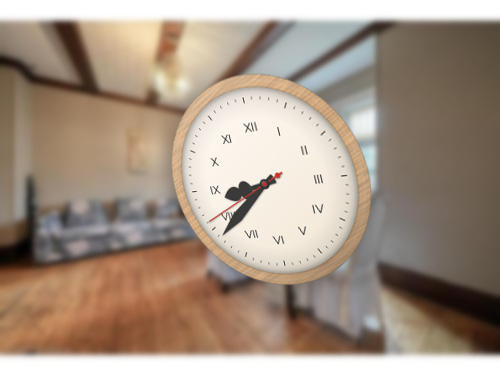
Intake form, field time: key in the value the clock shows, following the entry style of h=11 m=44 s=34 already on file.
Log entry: h=8 m=38 s=41
